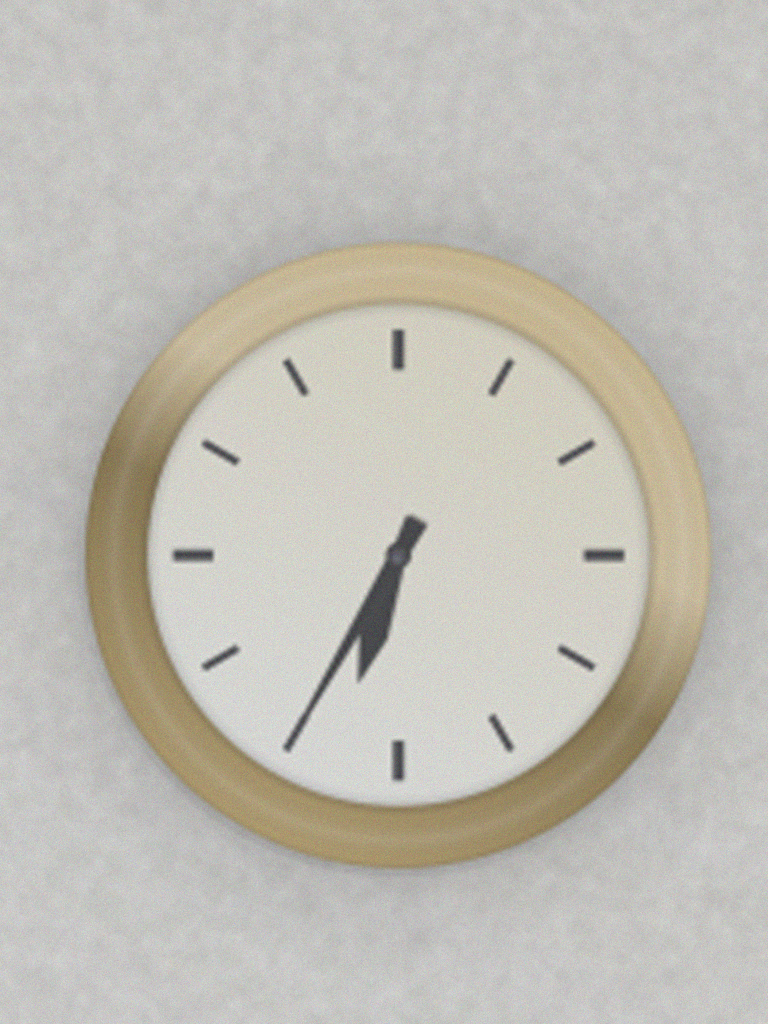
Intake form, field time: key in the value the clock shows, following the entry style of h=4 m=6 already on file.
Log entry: h=6 m=35
